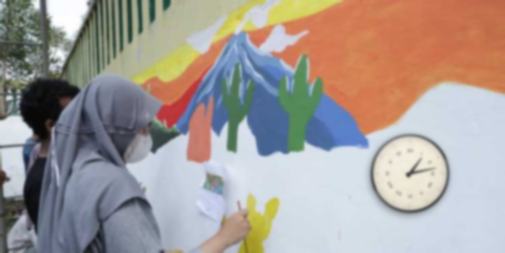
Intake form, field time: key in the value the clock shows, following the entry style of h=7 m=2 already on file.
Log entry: h=1 m=13
